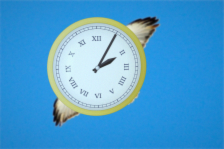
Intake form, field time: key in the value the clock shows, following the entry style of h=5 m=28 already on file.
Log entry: h=2 m=5
